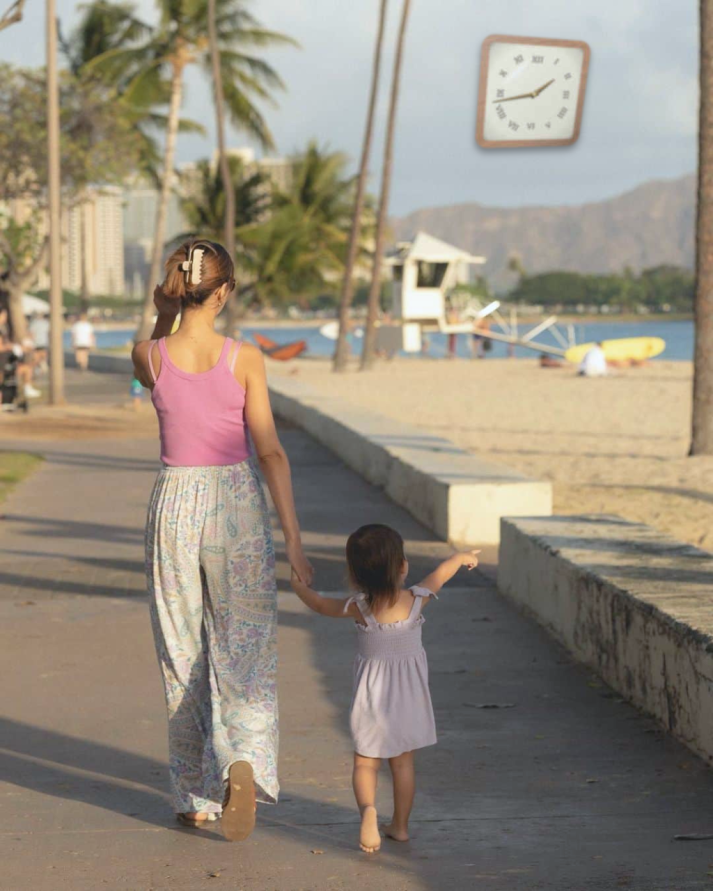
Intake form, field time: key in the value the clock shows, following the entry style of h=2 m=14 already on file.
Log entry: h=1 m=43
